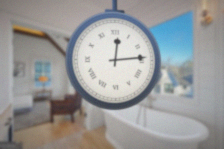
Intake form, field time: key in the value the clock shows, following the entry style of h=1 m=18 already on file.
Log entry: h=12 m=14
